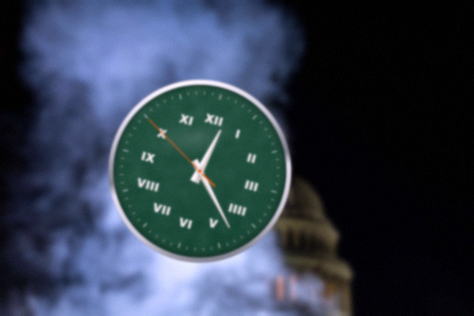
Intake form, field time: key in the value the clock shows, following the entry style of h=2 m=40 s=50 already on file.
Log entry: h=12 m=22 s=50
